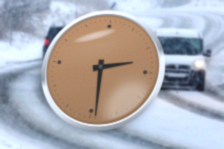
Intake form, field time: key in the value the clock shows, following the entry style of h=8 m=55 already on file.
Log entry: h=2 m=29
